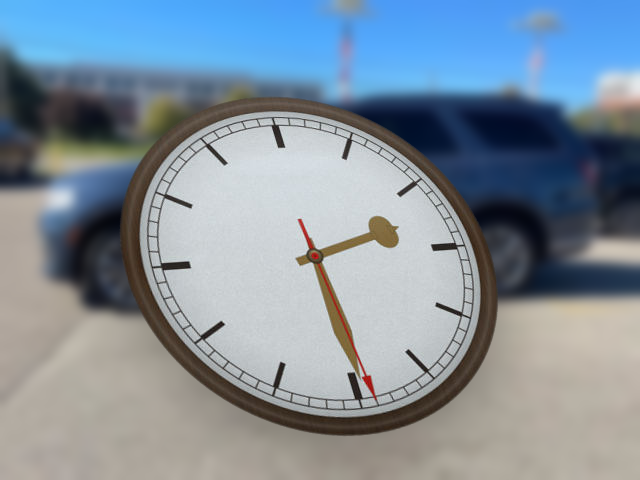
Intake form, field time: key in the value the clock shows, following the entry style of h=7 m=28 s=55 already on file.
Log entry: h=2 m=29 s=29
